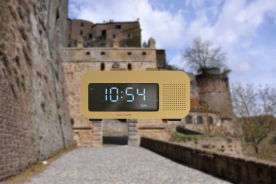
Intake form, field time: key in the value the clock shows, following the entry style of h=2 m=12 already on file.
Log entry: h=10 m=54
